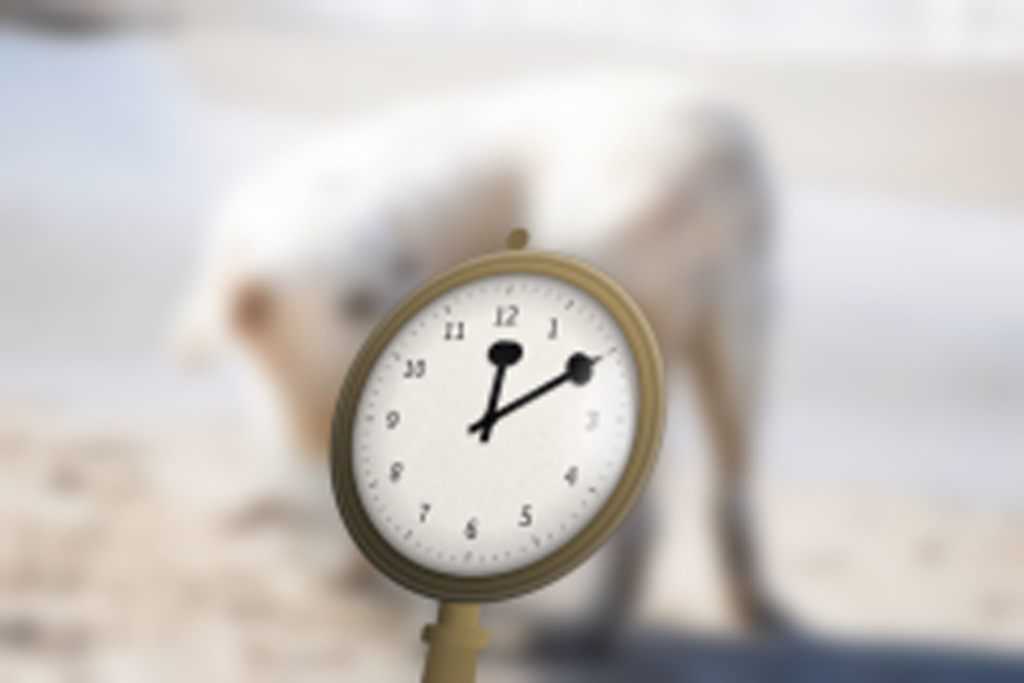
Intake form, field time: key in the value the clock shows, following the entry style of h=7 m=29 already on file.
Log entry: h=12 m=10
